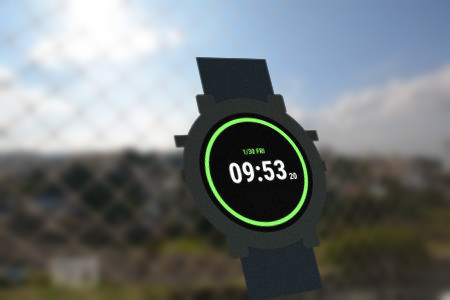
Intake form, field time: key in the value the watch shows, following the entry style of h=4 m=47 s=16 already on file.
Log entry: h=9 m=53 s=20
